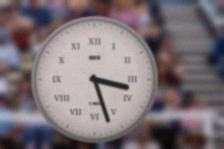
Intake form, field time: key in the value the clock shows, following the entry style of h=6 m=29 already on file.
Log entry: h=3 m=27
